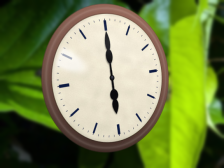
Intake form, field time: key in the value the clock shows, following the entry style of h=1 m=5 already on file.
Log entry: h=6 m=0
